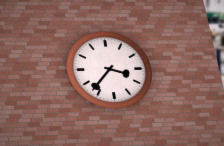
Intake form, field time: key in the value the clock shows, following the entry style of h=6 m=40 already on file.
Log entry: h=3 m=37
